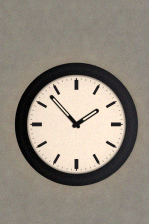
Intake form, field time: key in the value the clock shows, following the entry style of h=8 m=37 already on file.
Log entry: h=1 m=53
